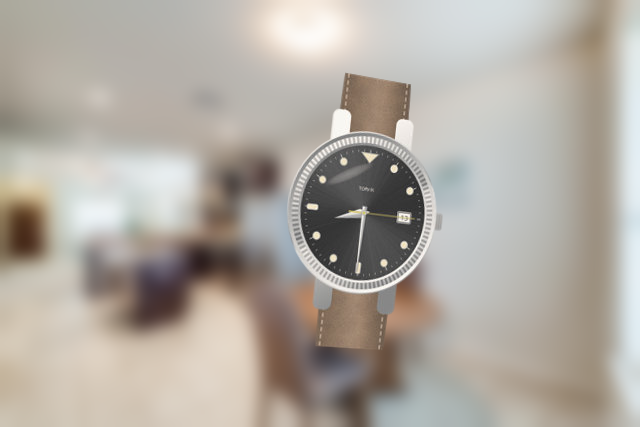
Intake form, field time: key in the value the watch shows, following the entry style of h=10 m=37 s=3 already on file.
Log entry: h=8 m=30 s=15
